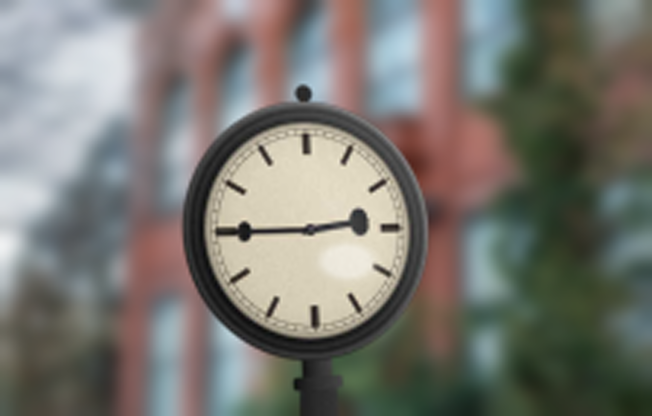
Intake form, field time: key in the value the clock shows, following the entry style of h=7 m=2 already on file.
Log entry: h=2 m=45
